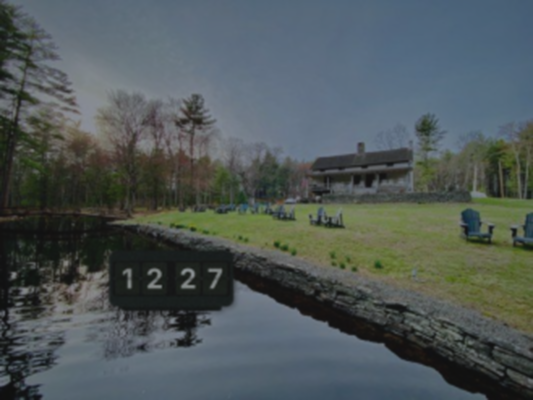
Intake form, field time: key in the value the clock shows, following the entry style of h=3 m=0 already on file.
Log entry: h=12 m=27
